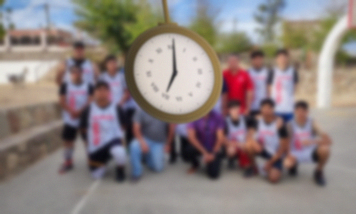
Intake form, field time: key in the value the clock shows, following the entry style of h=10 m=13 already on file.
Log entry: h=7 m=1
